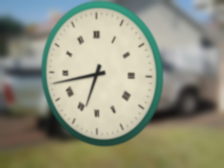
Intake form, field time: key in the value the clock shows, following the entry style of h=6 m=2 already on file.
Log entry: h=6 m=43
